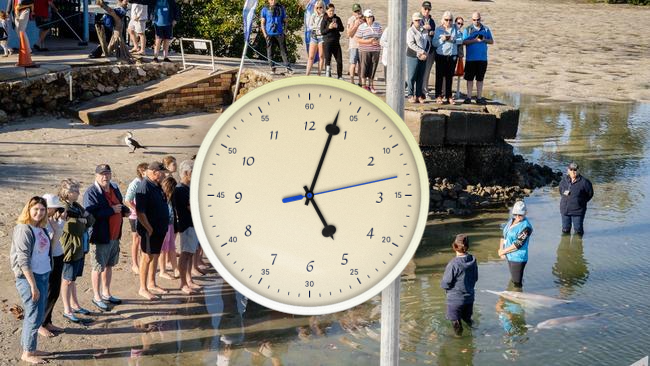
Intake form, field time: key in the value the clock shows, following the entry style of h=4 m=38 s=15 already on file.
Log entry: h=5 m=3 s=13
